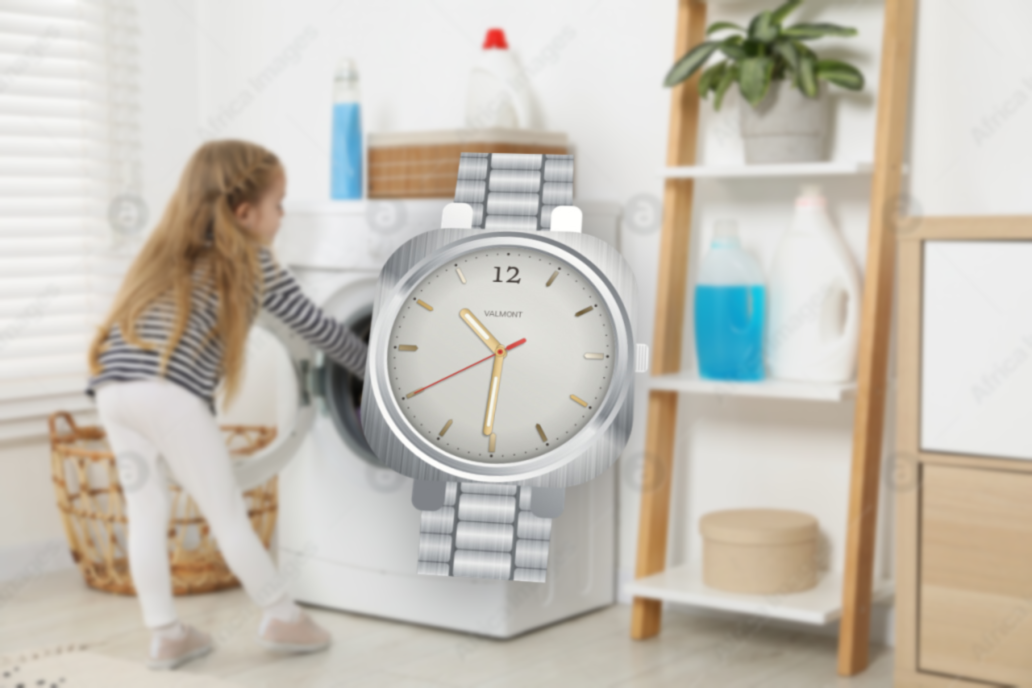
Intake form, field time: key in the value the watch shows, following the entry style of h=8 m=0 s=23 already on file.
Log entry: h=10 m=30 s=40
